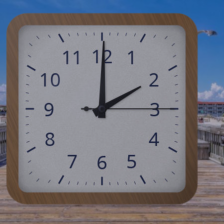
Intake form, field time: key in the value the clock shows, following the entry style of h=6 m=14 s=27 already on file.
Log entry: h=2 m=0 s=15
